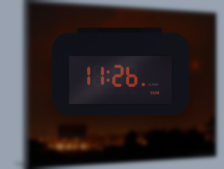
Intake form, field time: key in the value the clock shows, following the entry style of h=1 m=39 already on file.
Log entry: h=11 m=26
